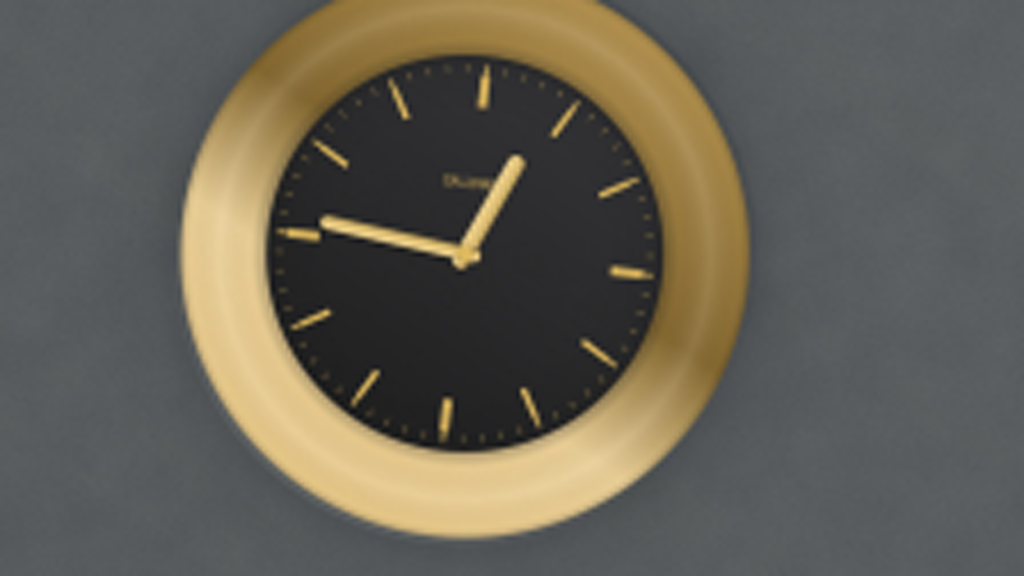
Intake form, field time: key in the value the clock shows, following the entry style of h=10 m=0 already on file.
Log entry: h=12 m=46
